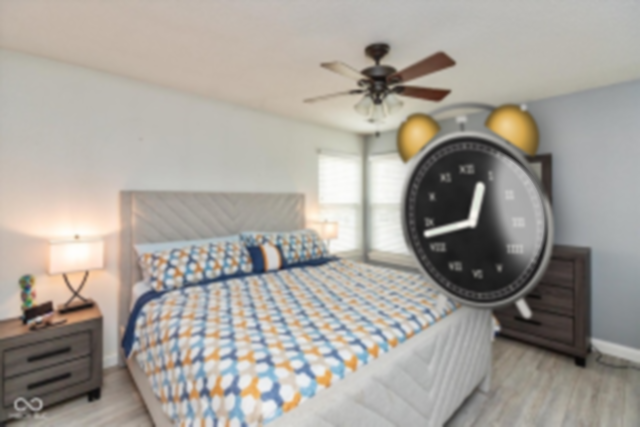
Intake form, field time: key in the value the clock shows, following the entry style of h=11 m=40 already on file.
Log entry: h=12 m=43
